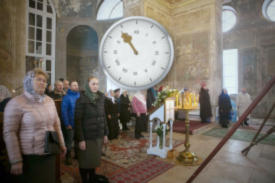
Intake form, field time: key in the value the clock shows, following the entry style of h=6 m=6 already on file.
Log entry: h=10 m=54
